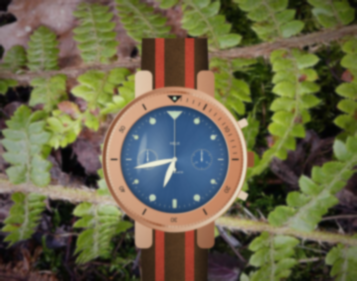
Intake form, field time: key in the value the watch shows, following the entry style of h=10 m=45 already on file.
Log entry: h=6 m=43
